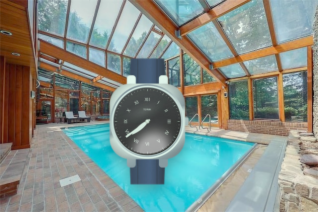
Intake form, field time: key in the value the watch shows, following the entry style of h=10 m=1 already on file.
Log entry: h=7 m=39
